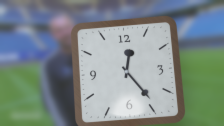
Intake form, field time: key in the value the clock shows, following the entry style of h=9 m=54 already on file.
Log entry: h=12 m=24
